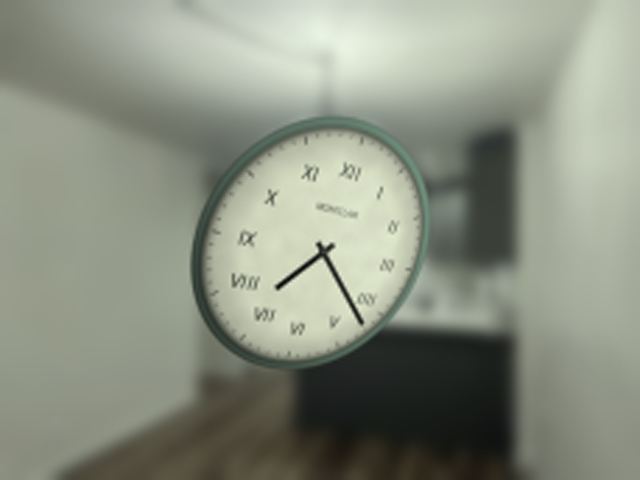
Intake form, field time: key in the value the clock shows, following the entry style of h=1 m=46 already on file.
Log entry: h=7 m=22
